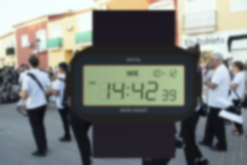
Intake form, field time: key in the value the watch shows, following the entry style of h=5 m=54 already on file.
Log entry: h=14 m=42
